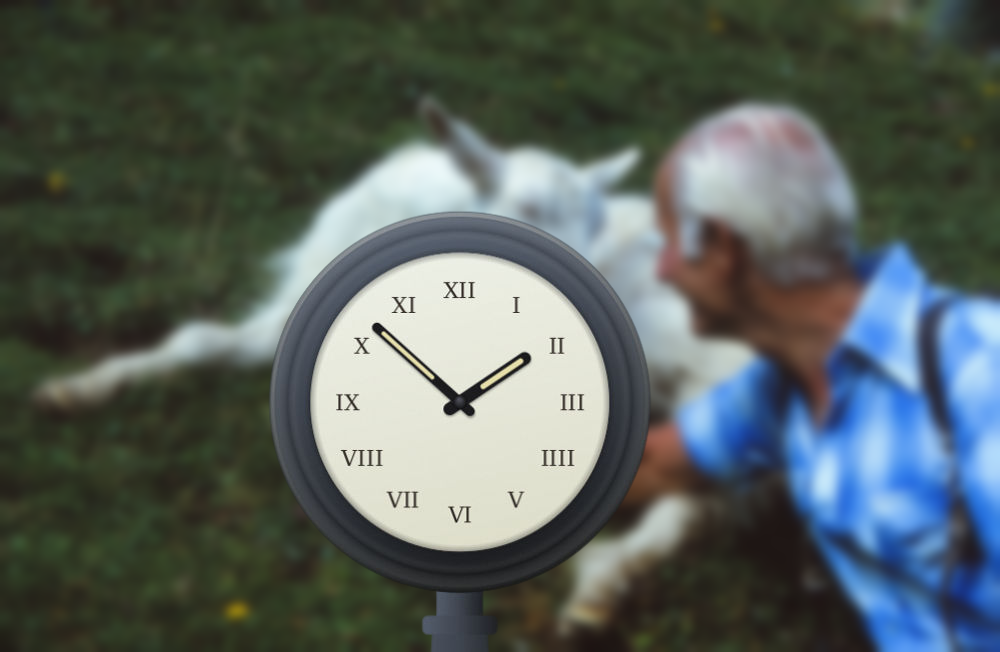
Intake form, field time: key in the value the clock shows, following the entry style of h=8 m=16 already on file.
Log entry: h=1 m=52
